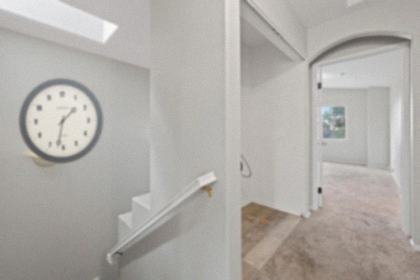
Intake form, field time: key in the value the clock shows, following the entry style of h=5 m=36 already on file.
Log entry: h=1 m=32
